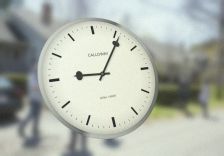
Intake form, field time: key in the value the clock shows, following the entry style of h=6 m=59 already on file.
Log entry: h=9 m=6
